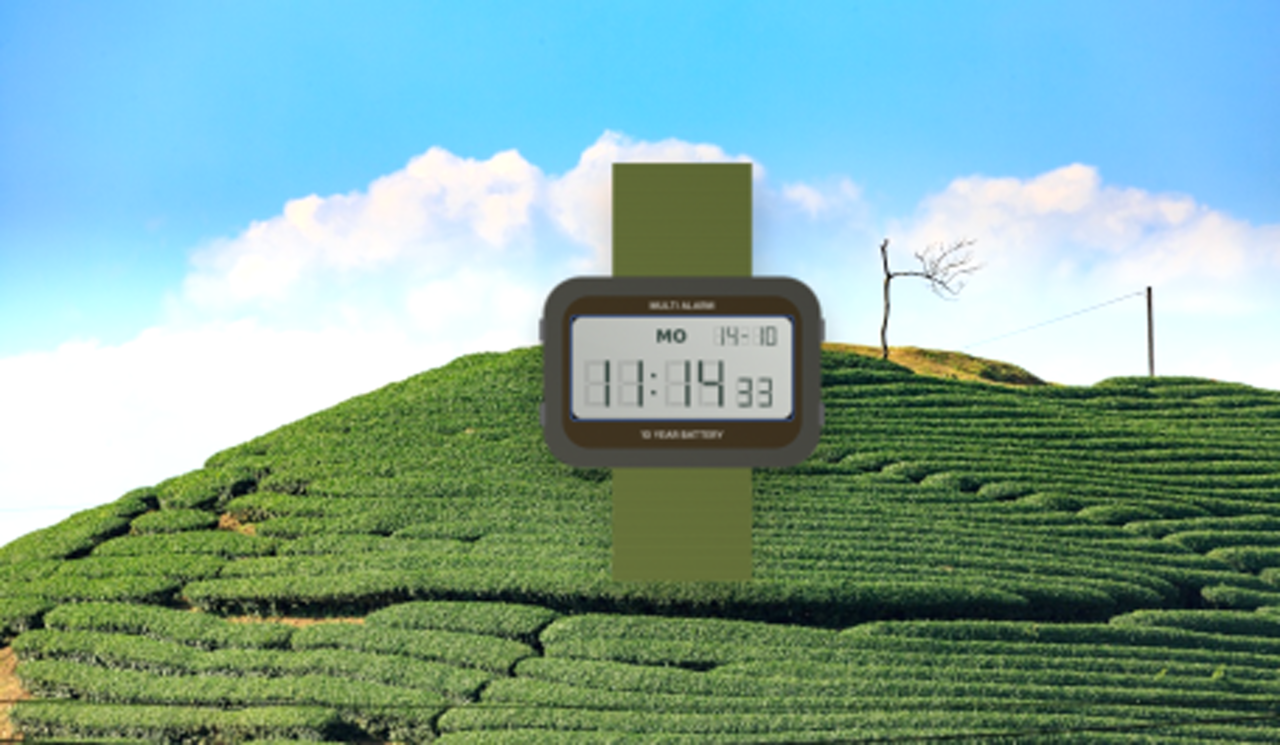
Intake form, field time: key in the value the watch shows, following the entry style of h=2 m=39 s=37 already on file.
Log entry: h=11 m=14 s=33
